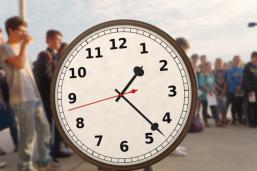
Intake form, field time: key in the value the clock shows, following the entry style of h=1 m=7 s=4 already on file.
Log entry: h=1 m=22 s=43
